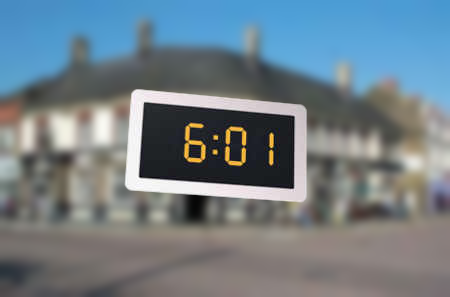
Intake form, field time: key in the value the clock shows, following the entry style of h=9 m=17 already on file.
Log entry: h=6 m=1
